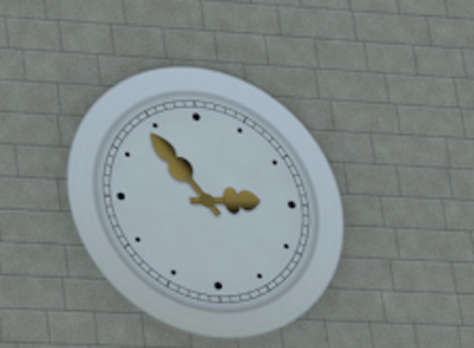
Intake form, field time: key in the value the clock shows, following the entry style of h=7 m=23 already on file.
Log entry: h=2 m=54
